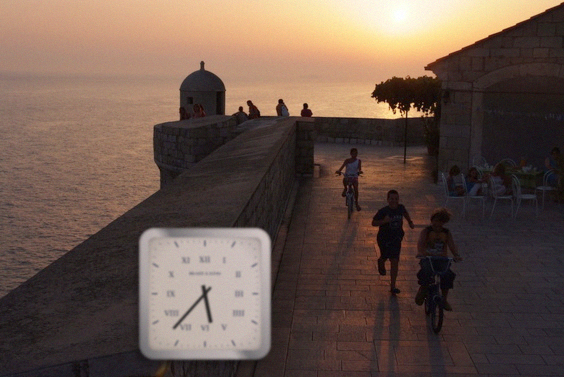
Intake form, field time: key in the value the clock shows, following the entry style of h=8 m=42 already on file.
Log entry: h=5 m=37
